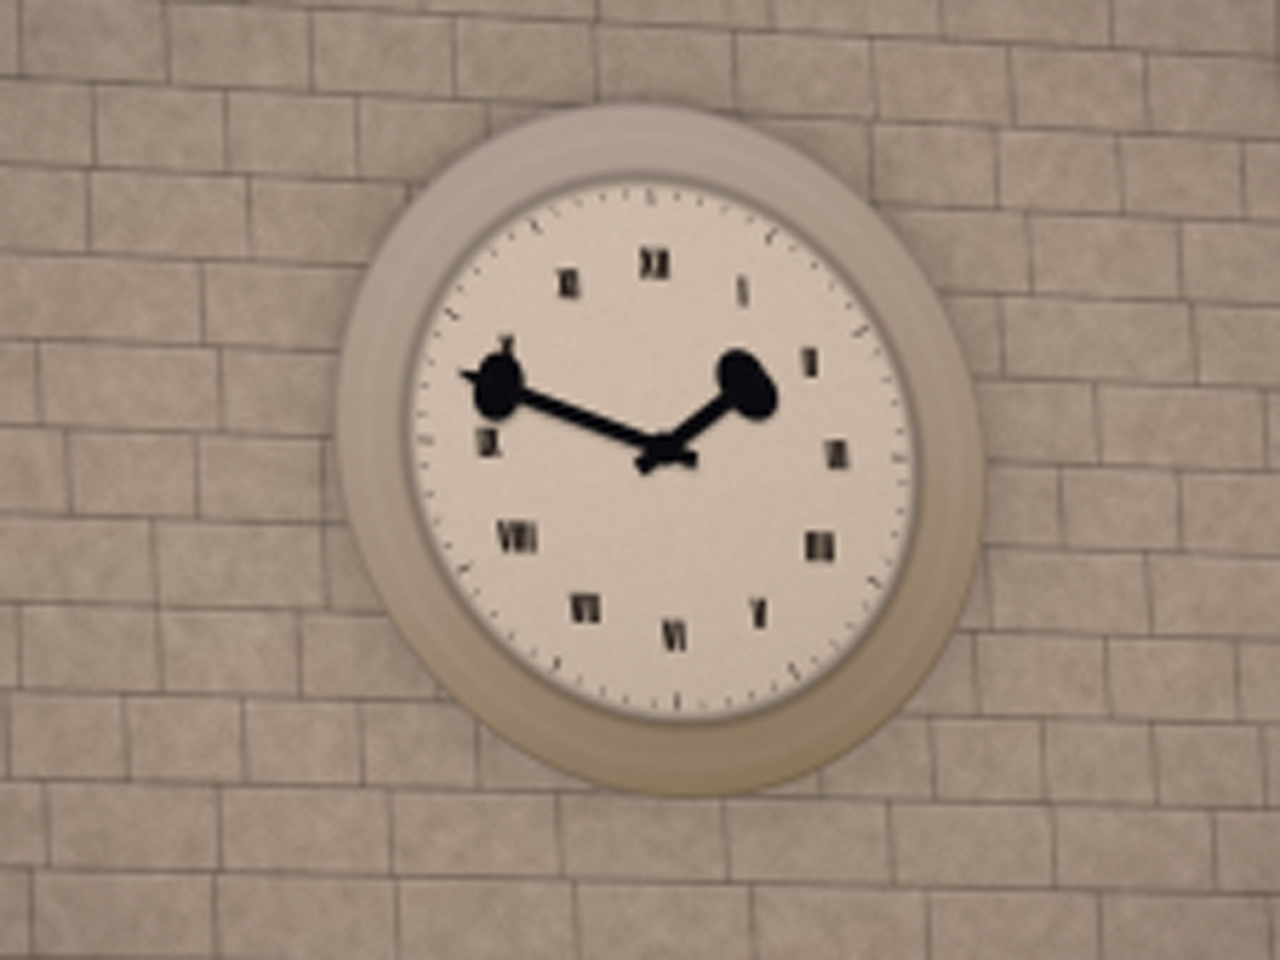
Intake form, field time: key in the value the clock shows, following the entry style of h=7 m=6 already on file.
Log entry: h=1 m=48
